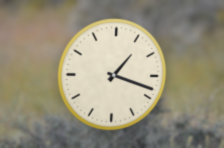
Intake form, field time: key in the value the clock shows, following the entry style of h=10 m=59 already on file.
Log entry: h=1 m=18
